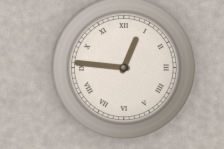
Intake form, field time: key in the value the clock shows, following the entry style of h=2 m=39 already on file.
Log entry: h=12 m=46
